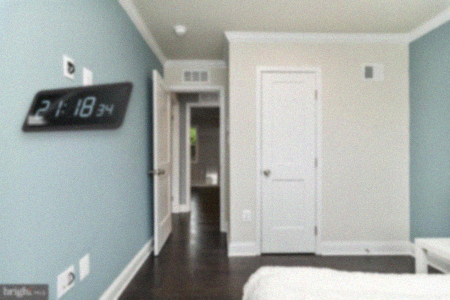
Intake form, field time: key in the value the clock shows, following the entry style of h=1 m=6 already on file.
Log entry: h=21 m=18
